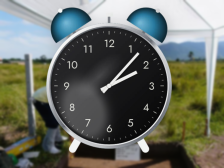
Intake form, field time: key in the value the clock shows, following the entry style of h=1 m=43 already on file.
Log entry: h=2 m=7
